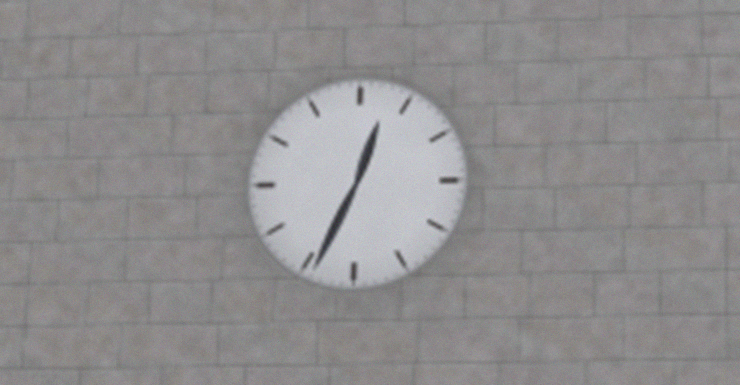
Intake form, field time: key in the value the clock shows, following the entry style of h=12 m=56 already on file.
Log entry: h=12 m=34
